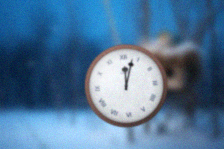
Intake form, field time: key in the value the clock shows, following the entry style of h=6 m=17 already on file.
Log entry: h=12 m=3
